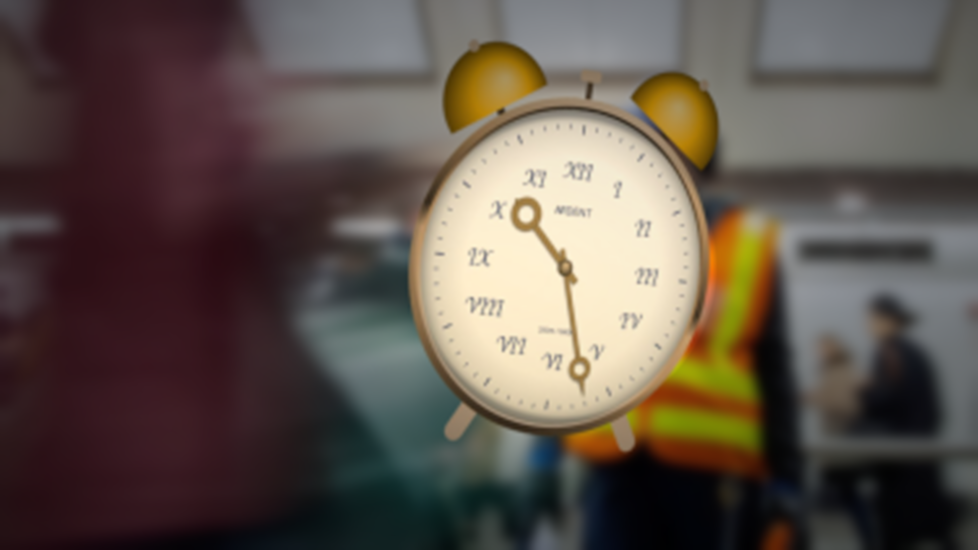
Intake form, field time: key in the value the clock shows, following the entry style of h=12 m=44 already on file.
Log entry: h=10 m=27
